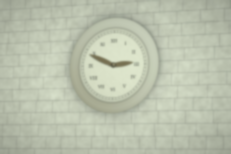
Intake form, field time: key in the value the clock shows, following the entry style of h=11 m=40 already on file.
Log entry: h=2 m=49
